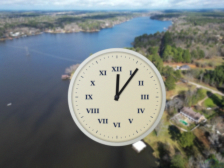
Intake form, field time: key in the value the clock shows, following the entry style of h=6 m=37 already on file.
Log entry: h=12 m=6
